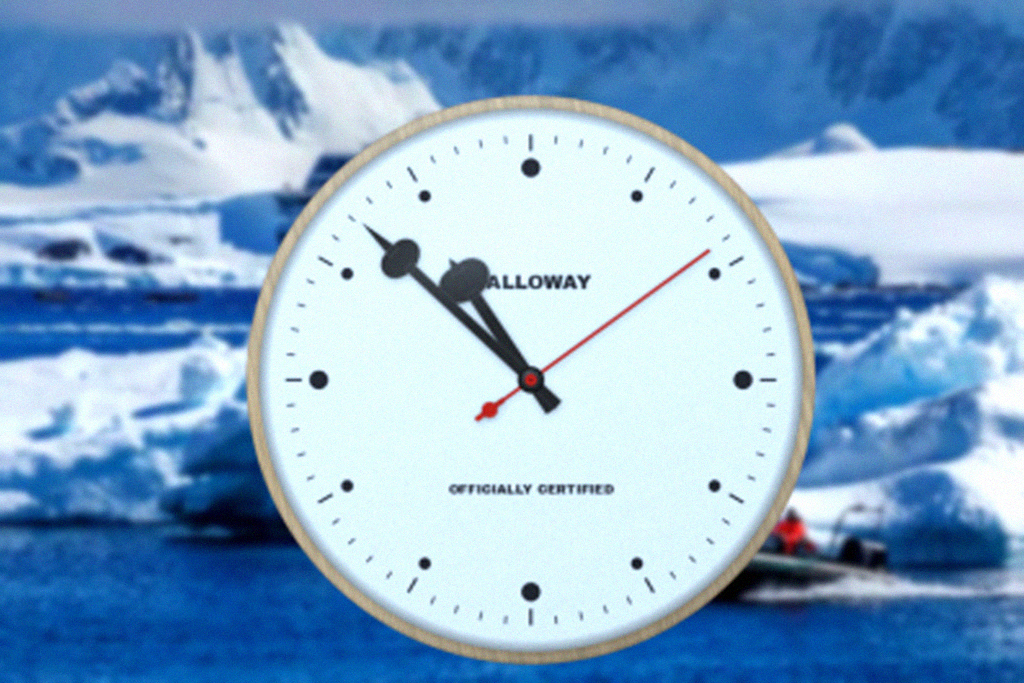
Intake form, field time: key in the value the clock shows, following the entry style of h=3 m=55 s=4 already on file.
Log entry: h=10 m=52 s=9
